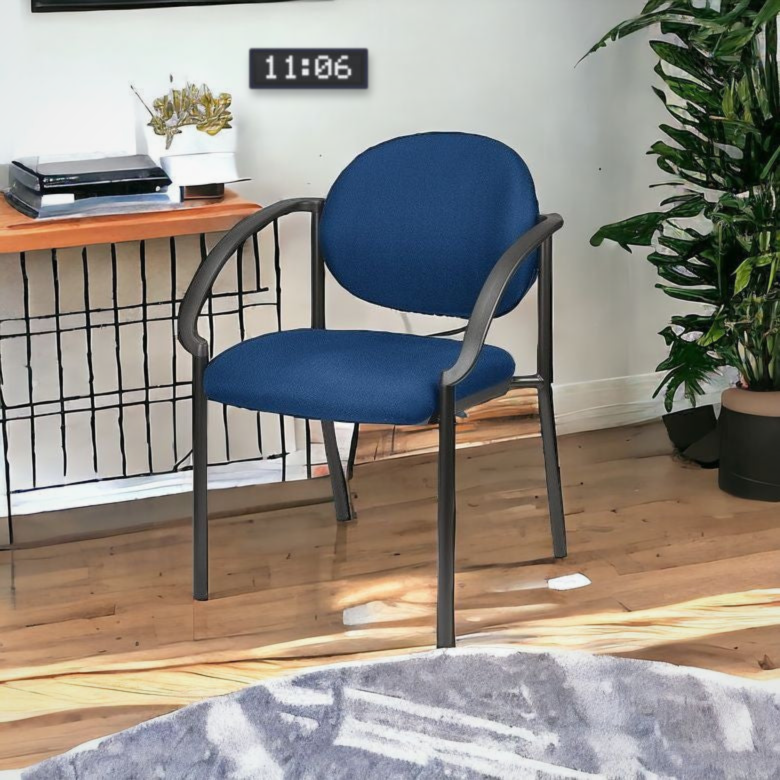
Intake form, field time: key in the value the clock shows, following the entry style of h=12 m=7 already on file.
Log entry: h=11 m=6
